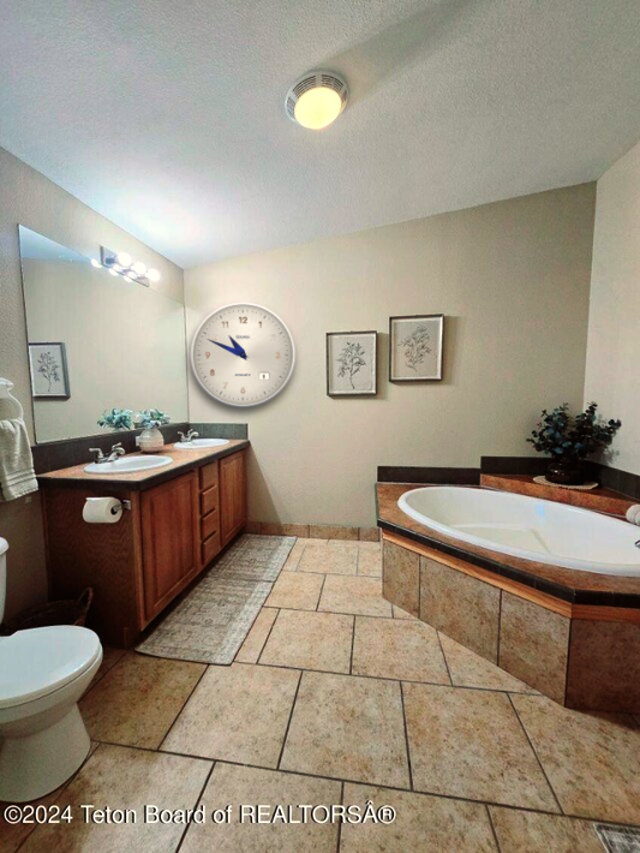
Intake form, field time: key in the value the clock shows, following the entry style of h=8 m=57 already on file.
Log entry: h=10 m=49
